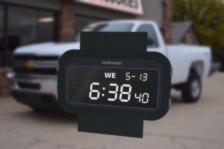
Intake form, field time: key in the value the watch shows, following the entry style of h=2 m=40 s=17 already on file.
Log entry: h=6 m=38 s=40
